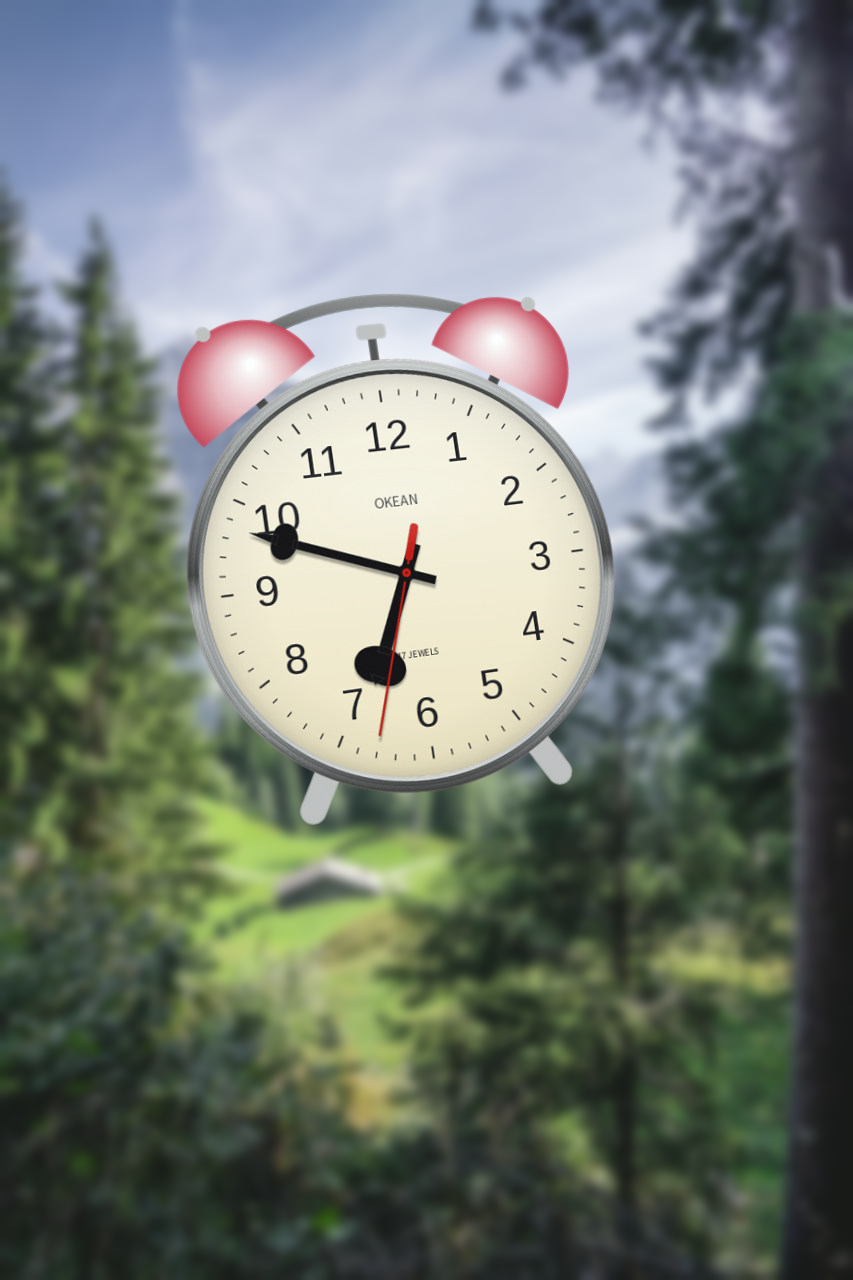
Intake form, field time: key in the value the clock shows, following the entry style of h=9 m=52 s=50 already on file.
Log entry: h=6 m=48 s=33
